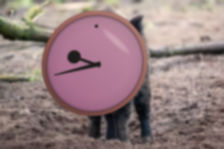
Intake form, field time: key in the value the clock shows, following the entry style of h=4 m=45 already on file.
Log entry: h=9 m=43
